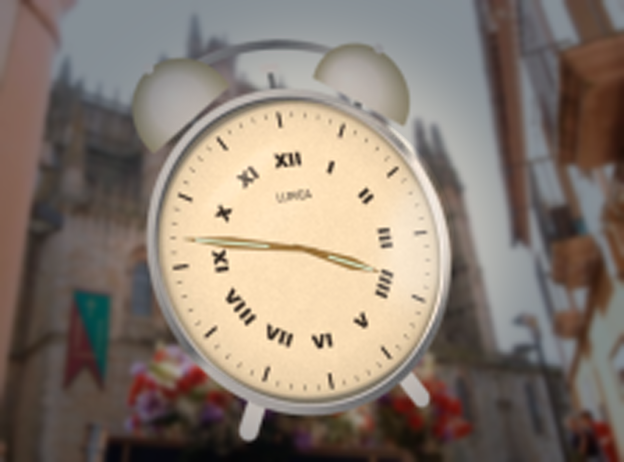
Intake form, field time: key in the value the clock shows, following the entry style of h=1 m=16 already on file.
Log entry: h=3 m=47
